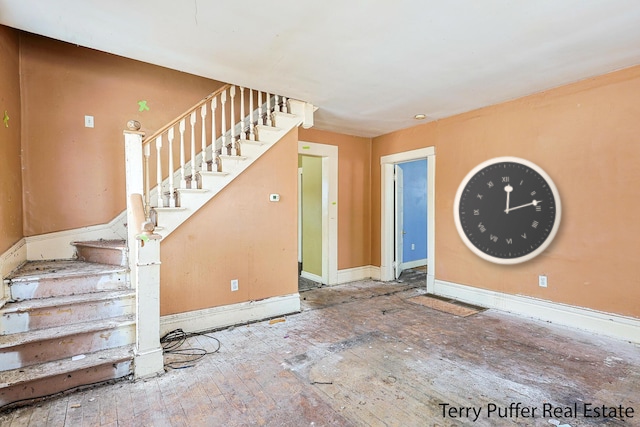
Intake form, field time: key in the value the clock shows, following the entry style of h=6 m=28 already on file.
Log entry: h=12 m=13
